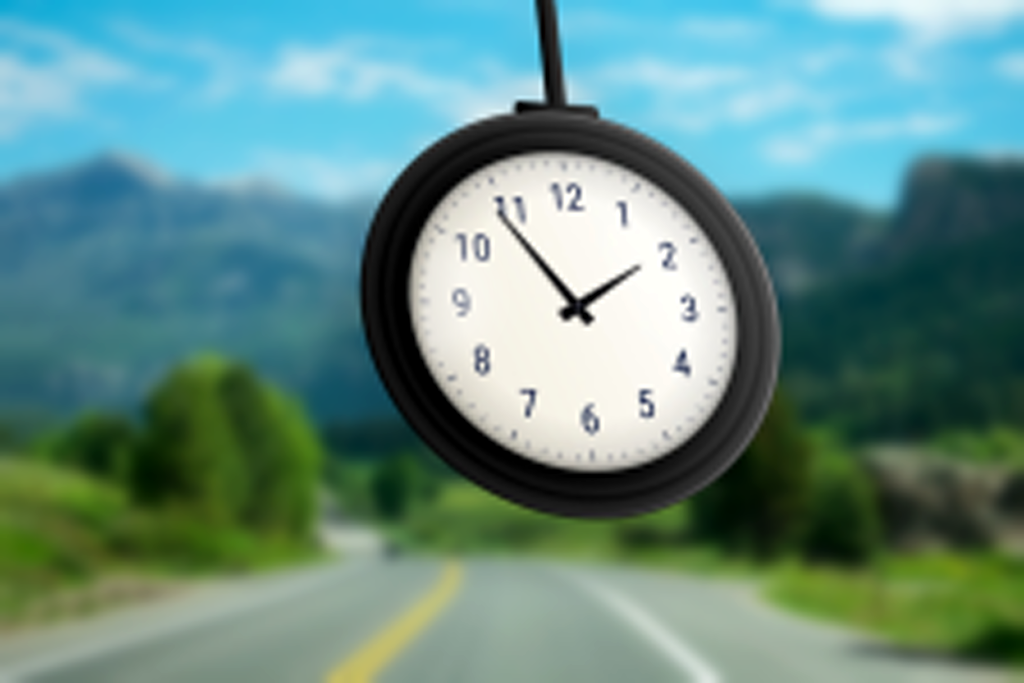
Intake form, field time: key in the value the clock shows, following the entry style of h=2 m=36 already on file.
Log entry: h=1 m=54
